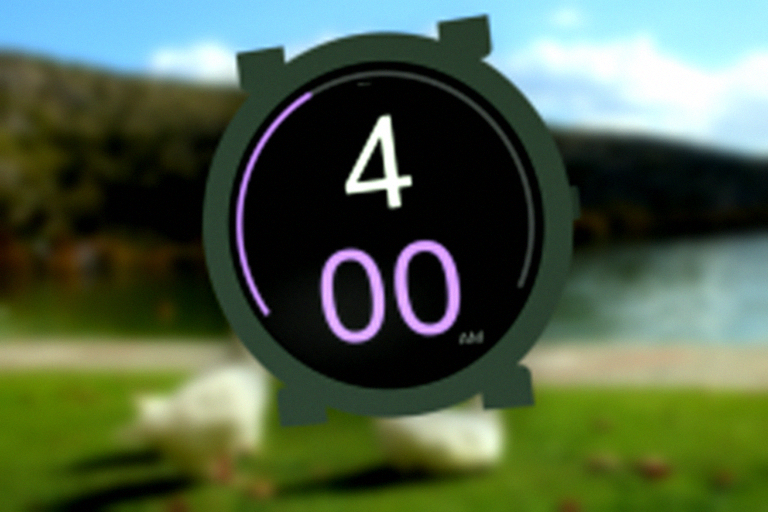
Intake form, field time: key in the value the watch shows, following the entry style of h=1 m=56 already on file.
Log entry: h=4 m=0
